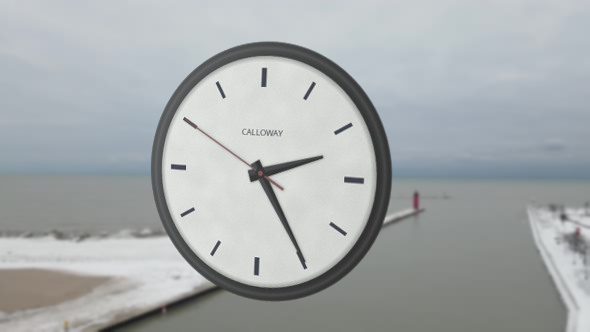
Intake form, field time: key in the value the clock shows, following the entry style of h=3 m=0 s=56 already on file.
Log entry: h=2 m=24 s=50
